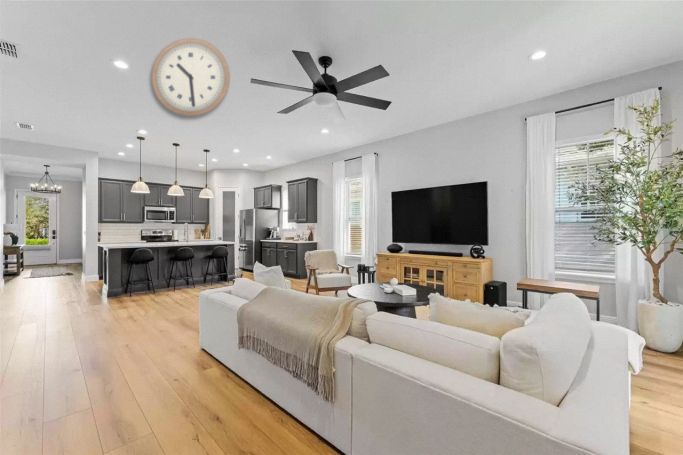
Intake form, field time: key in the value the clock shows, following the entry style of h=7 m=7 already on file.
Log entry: h=10 m=29
